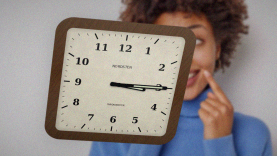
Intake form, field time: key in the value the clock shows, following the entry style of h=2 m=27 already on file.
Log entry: h=3 m=15
